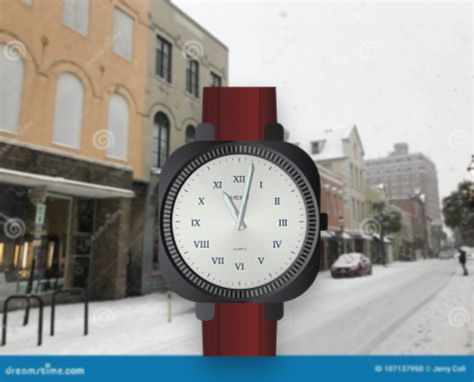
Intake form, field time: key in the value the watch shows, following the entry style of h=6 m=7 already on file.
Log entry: h=11 m=2
